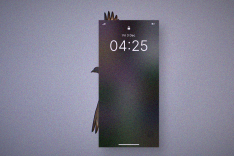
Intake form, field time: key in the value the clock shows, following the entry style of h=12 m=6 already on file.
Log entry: h=4 m=25
